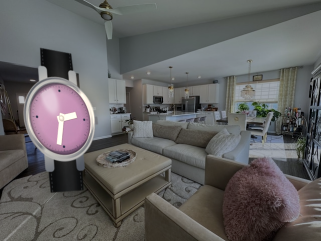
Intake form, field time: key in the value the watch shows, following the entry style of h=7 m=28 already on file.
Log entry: h=2 m=32
